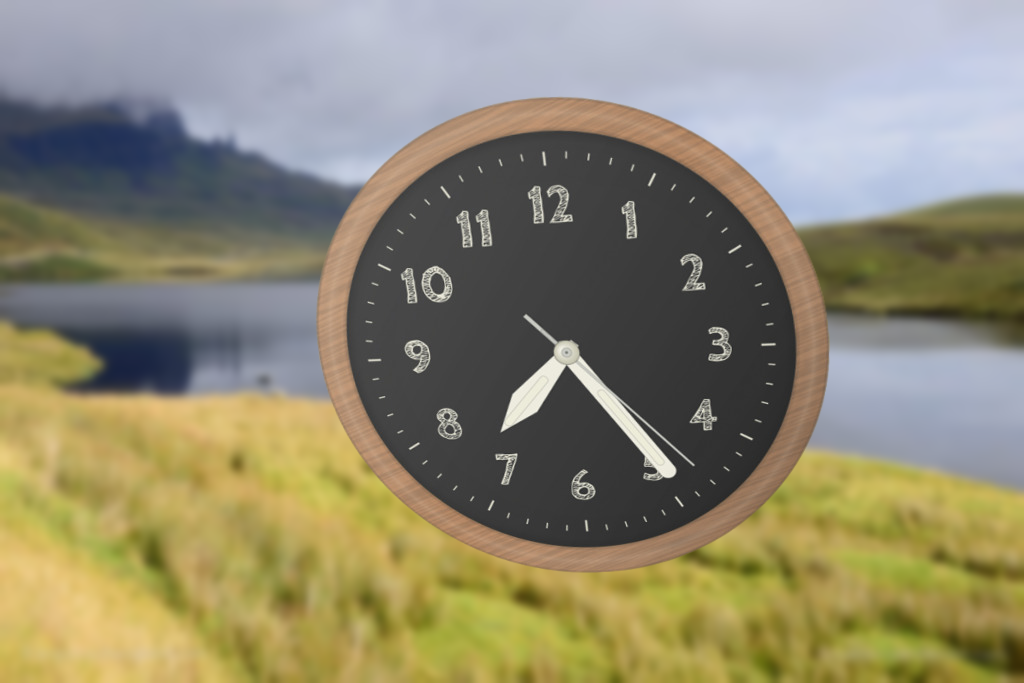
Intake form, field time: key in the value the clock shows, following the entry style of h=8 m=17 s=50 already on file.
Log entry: h=7 m=24 s=23
